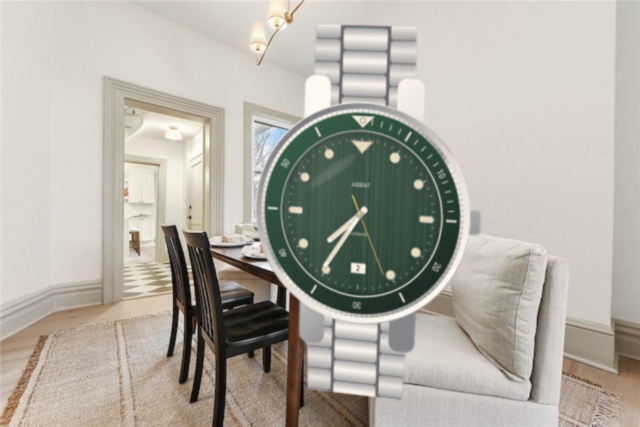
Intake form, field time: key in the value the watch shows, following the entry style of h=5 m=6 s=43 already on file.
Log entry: h=7 m=35 s=26
